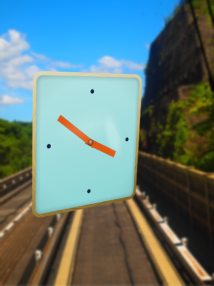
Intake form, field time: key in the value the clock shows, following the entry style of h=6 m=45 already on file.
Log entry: h=3 m=51
